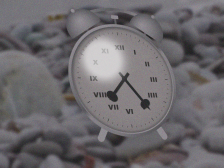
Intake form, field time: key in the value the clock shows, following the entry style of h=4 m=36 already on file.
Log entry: h=7 m=24
